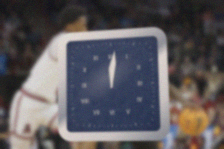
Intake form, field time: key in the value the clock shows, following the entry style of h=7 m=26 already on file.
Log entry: h=12 m=1
